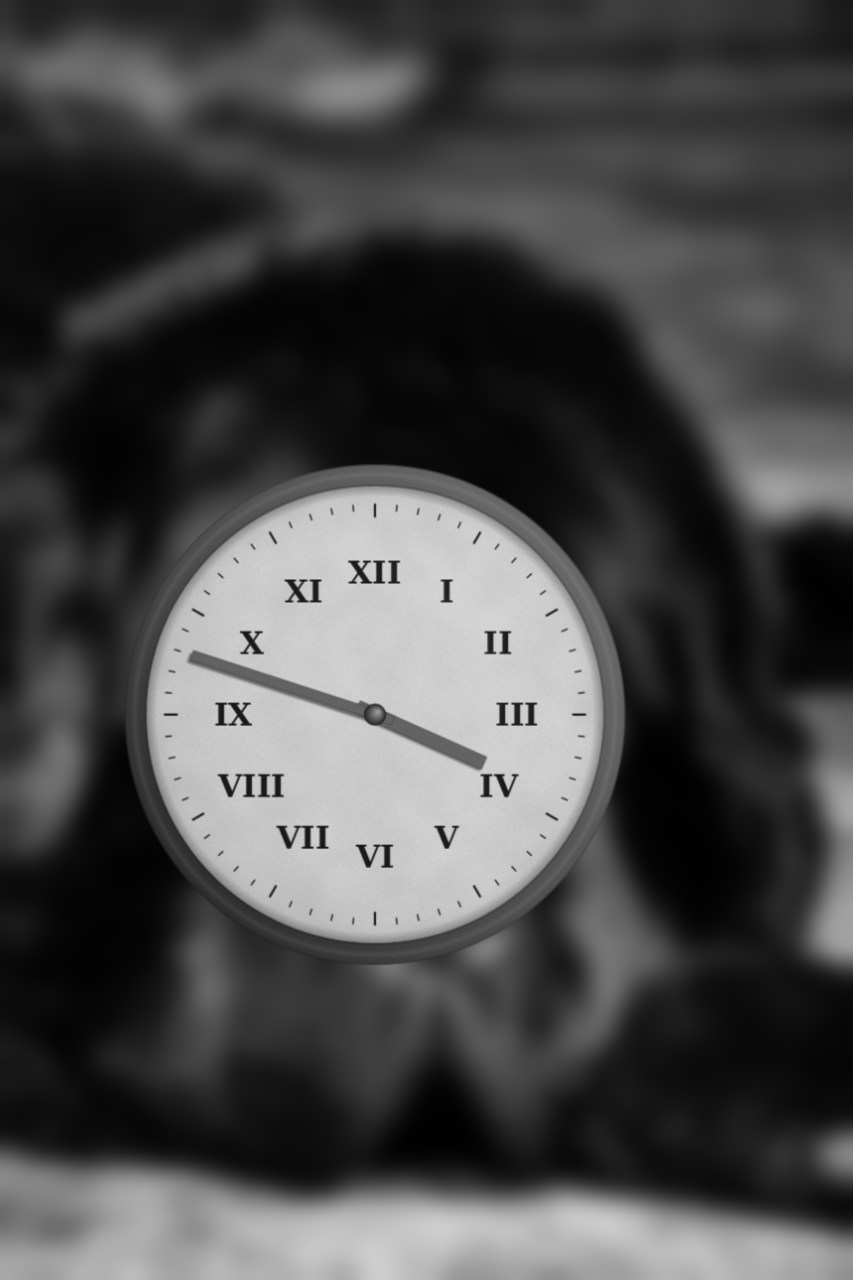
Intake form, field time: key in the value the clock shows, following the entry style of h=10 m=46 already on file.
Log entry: h=3 m=48
